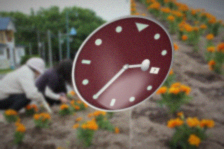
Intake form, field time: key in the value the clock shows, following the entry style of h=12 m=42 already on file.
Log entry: h=2 m=35
